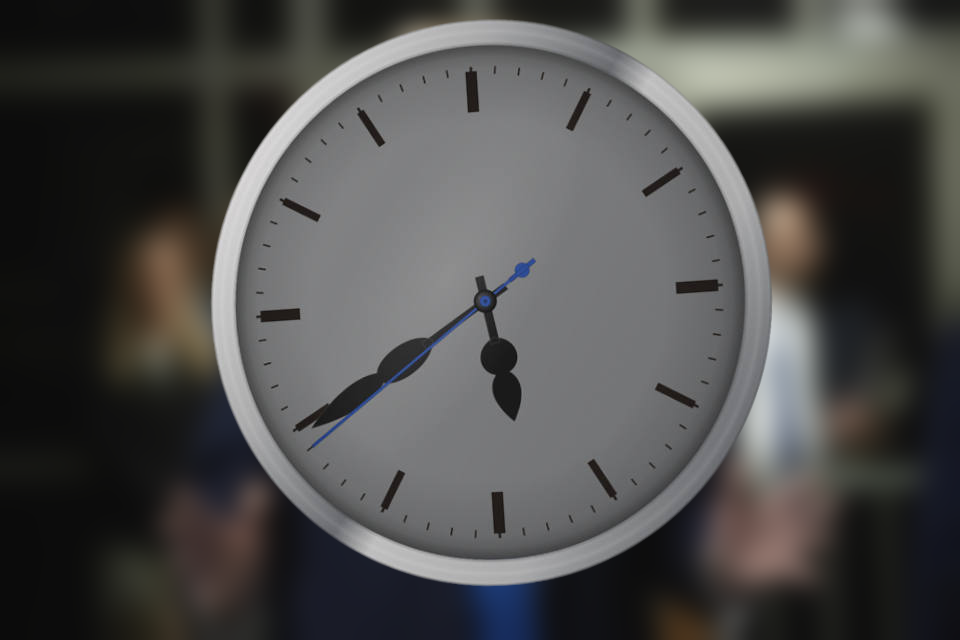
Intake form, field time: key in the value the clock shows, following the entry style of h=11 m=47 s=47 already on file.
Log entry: h=5 m=39 s=39
